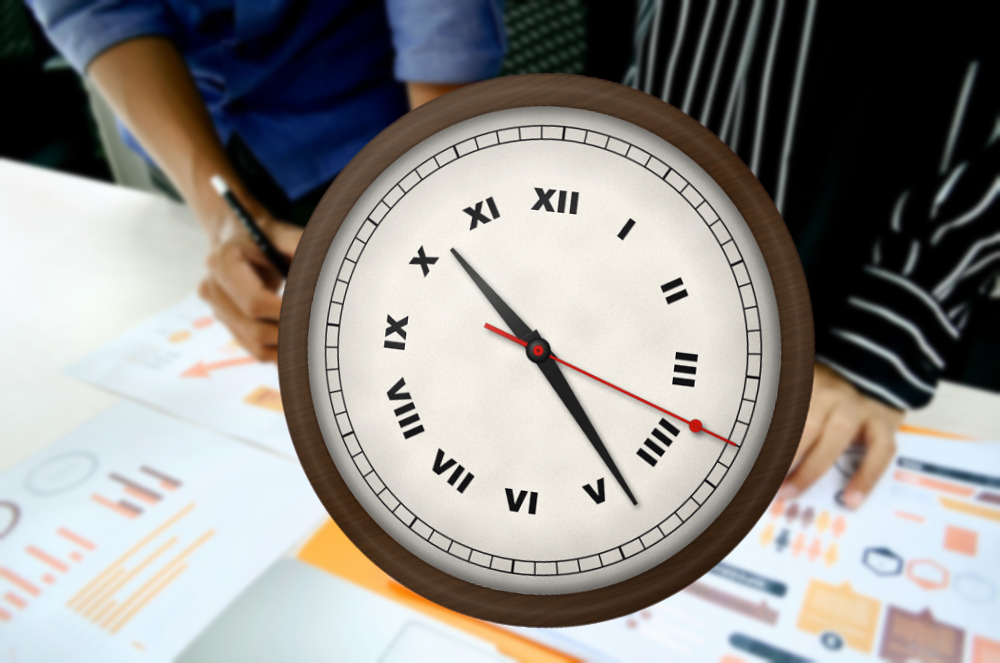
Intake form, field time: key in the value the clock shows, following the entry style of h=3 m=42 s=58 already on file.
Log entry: h=10 m=23 s=18
